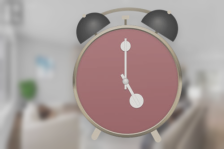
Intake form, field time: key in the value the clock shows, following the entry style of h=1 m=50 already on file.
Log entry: h=5 m=0
